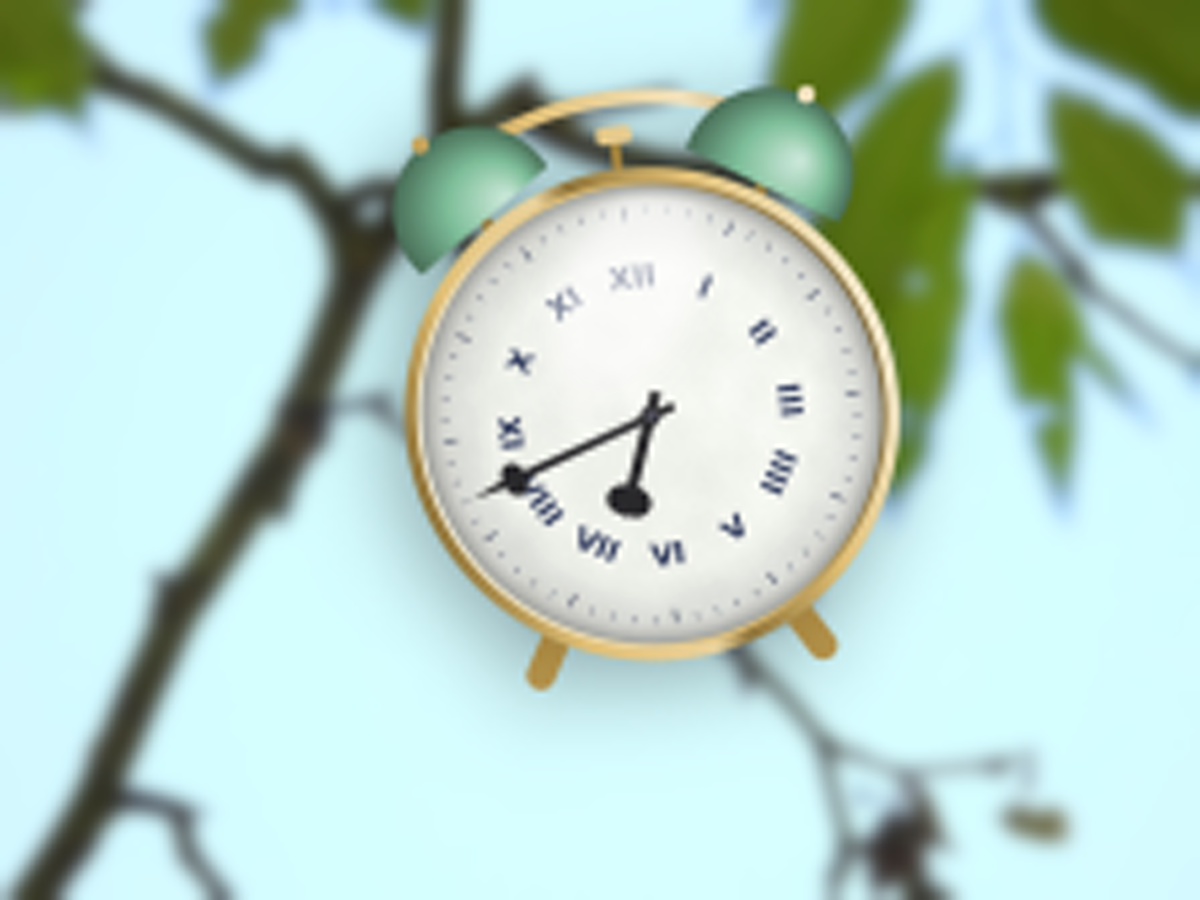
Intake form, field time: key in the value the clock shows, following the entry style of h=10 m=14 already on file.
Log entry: h=6 m=42
